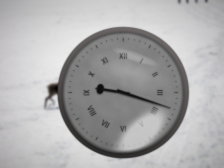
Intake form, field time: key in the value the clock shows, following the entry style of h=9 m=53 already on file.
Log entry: h=9 m=18
